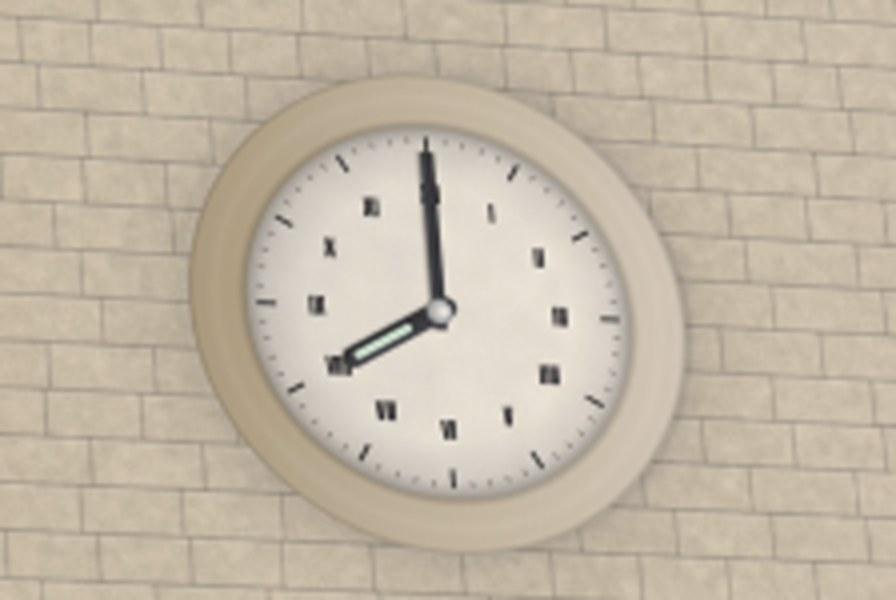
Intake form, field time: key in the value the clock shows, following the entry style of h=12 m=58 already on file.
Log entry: h=8 m=0
